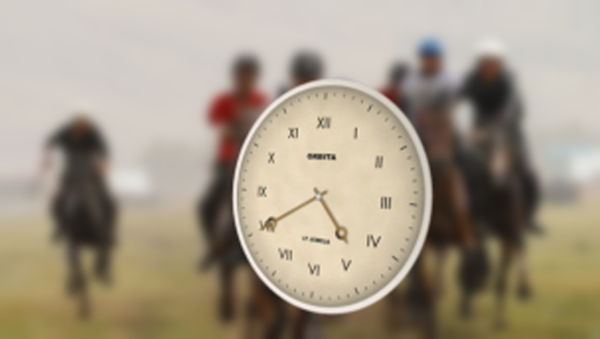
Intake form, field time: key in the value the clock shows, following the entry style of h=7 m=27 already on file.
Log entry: h=4 m=40
